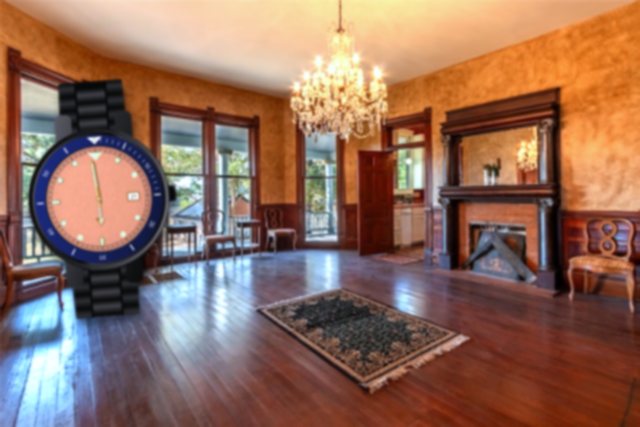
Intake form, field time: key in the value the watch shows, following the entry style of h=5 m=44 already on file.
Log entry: h=5 m=59
